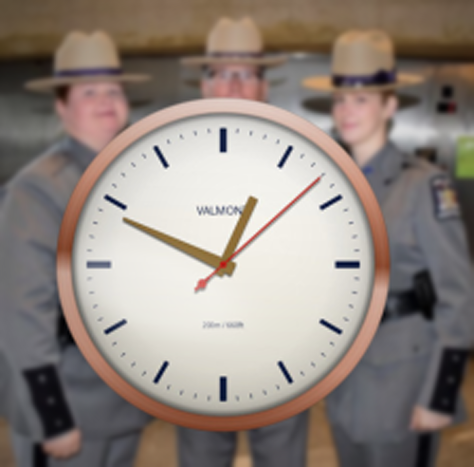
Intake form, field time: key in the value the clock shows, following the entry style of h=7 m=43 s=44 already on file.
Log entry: h=12 m=49 s=8
